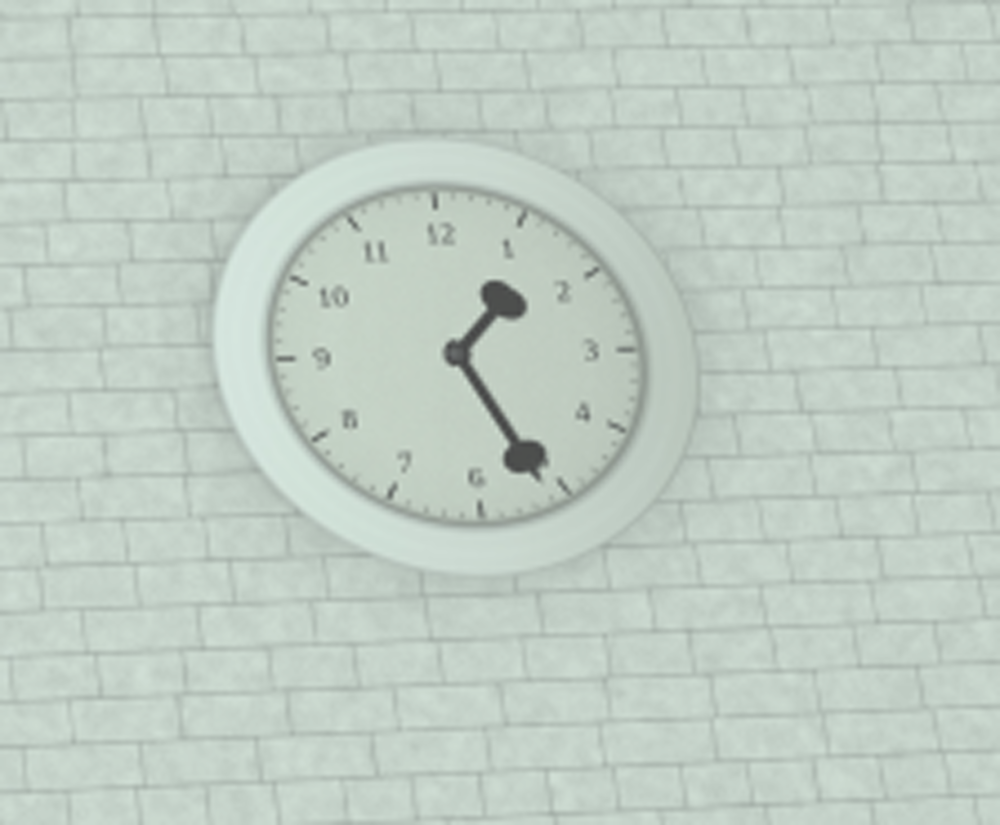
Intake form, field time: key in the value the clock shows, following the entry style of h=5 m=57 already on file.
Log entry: h=1 m=26
